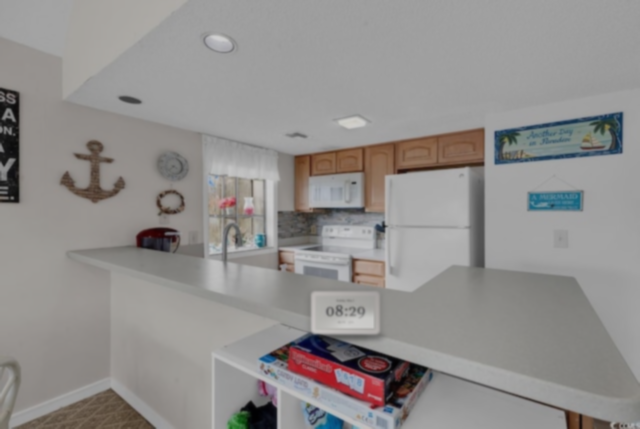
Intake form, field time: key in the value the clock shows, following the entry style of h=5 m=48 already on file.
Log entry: h=8 m=29
